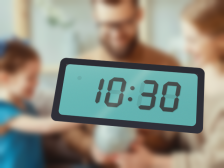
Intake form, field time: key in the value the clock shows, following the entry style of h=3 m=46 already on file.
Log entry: h=10 m=30
